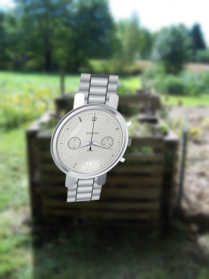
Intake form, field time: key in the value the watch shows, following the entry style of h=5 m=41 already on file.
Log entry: h=8 m=18
